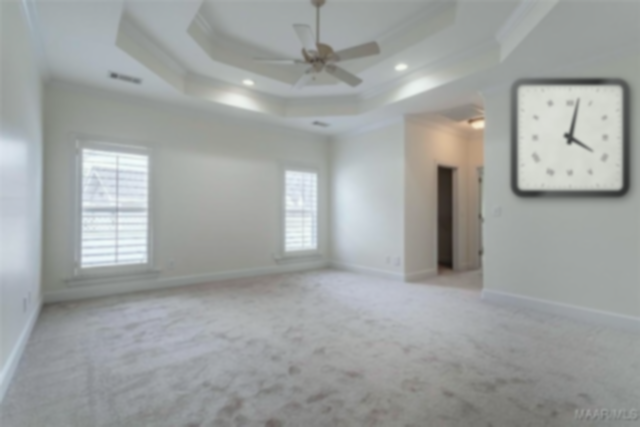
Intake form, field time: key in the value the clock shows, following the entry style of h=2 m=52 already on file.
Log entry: h=4 m=2
